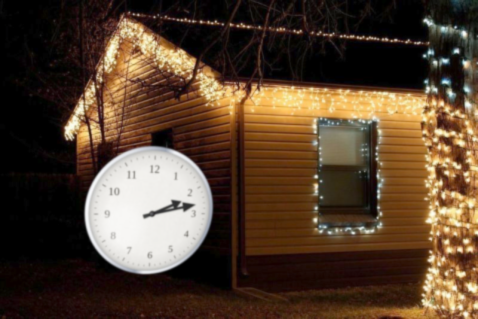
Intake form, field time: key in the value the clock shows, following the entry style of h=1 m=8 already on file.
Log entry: h=2 m=13
